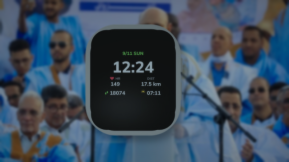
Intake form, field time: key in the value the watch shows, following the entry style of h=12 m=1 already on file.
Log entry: h=12 m=24
